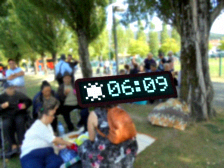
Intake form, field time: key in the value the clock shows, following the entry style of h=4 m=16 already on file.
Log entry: h=6 m=9
